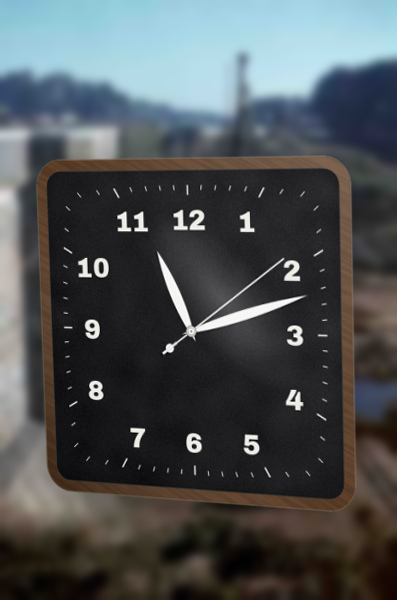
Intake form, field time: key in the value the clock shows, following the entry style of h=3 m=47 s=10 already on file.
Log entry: h=11 m=12 s=9
